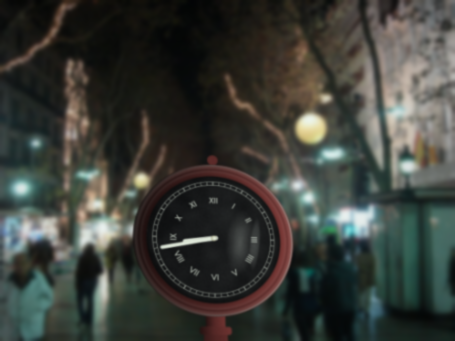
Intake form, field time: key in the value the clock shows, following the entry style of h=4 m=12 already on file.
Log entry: h=8 m=43
